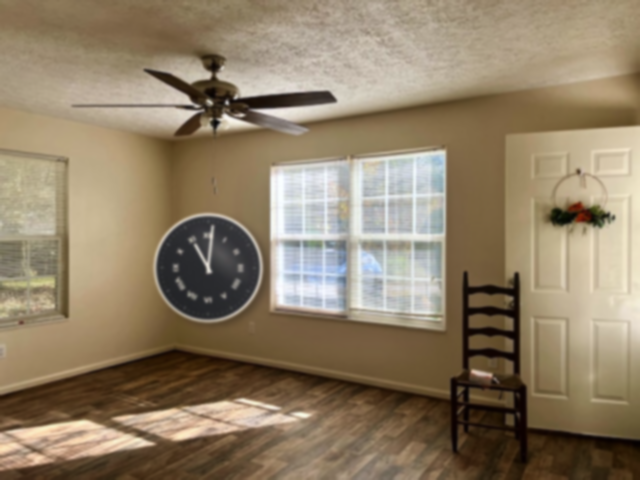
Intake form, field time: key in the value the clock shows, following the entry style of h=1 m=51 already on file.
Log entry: h=11 m=1
